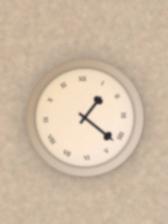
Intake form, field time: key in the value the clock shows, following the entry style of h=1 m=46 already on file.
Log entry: h=1 m=22
